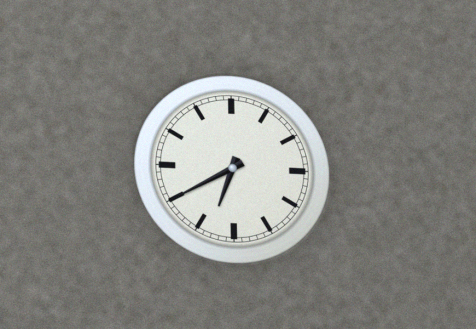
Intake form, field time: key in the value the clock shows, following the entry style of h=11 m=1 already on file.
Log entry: h=6 m=40
